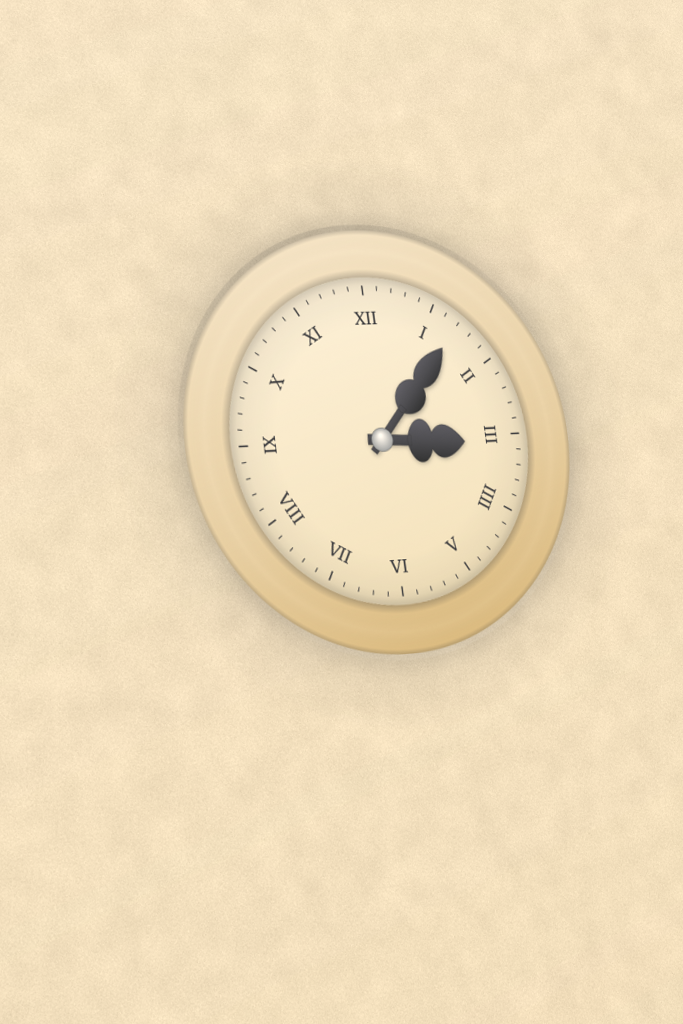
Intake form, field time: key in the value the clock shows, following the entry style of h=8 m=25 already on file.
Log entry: h=3 m=7
